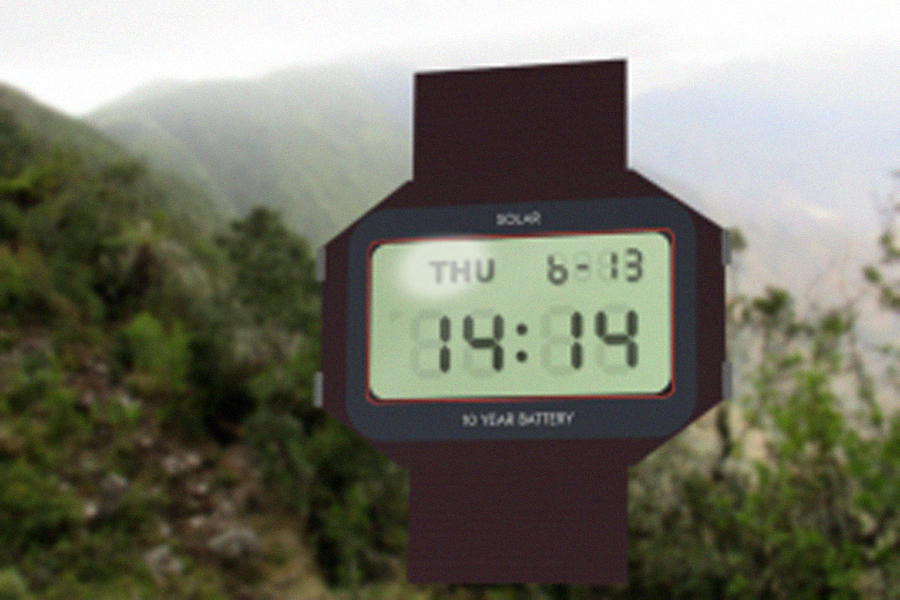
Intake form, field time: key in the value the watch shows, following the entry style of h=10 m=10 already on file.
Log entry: h=14 m=14
